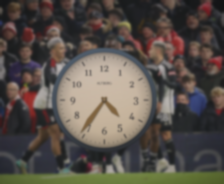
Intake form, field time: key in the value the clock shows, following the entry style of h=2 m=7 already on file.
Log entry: h=4 m=36
